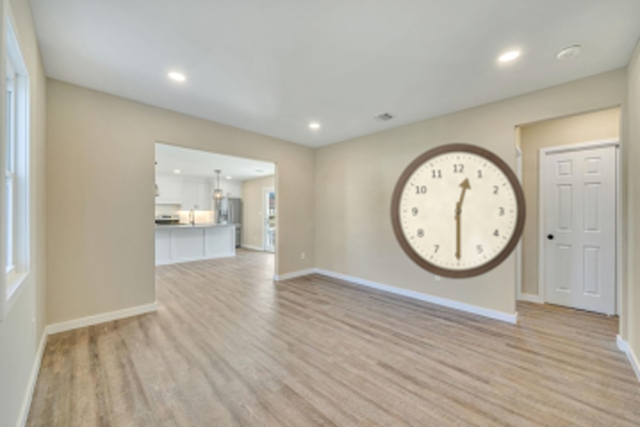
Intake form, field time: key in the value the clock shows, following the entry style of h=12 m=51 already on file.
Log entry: h=12 m=30
